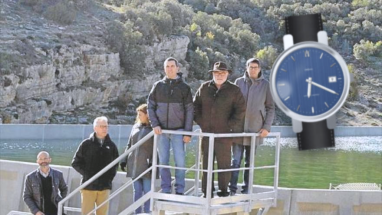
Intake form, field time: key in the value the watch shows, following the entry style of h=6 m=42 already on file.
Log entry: h=6 m=20
